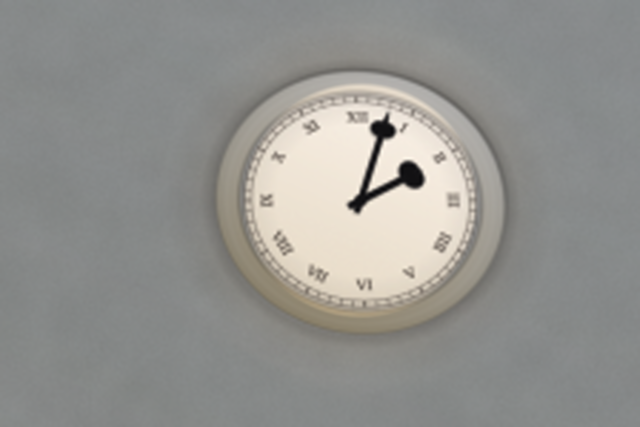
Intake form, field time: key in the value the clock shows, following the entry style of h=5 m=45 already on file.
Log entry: h=2 m=3
